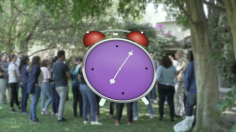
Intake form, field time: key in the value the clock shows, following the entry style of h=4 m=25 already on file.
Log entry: h=7 m=6
